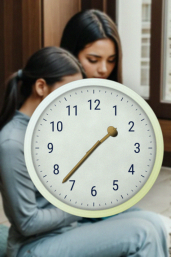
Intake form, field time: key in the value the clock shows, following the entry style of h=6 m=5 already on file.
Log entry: h=1 m=37
